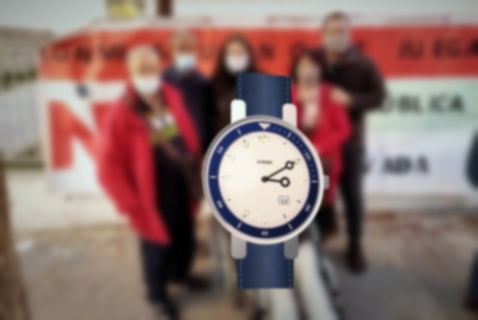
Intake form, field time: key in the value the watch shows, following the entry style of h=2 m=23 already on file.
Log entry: h=3 m=10
